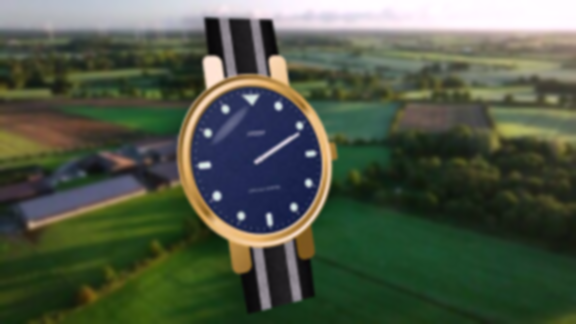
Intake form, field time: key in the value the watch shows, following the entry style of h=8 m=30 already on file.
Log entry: h=2 m=11
